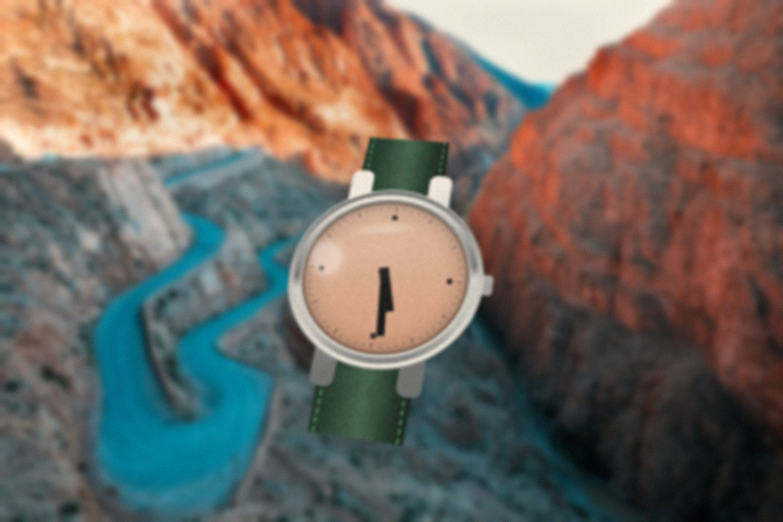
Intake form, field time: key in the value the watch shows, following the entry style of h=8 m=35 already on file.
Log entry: h=5 m=29
